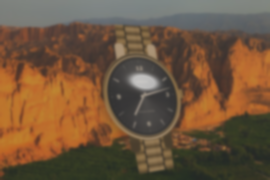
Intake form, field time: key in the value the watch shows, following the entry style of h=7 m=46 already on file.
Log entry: h=7 m=13
